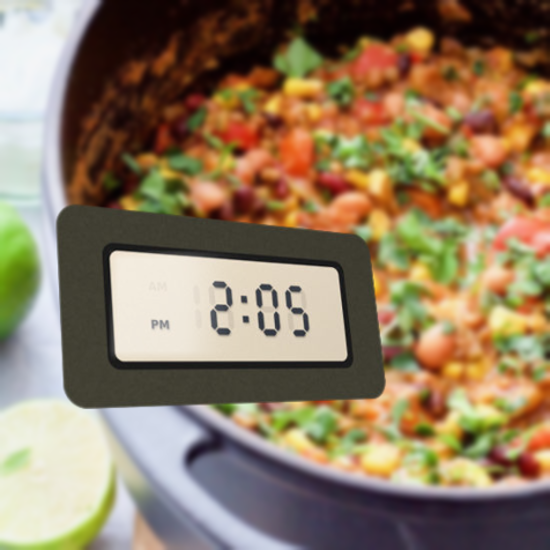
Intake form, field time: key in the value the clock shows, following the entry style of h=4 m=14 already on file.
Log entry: h=2 m=5
